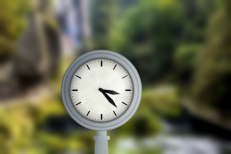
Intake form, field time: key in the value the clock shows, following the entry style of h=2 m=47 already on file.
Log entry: h=3 m=23
